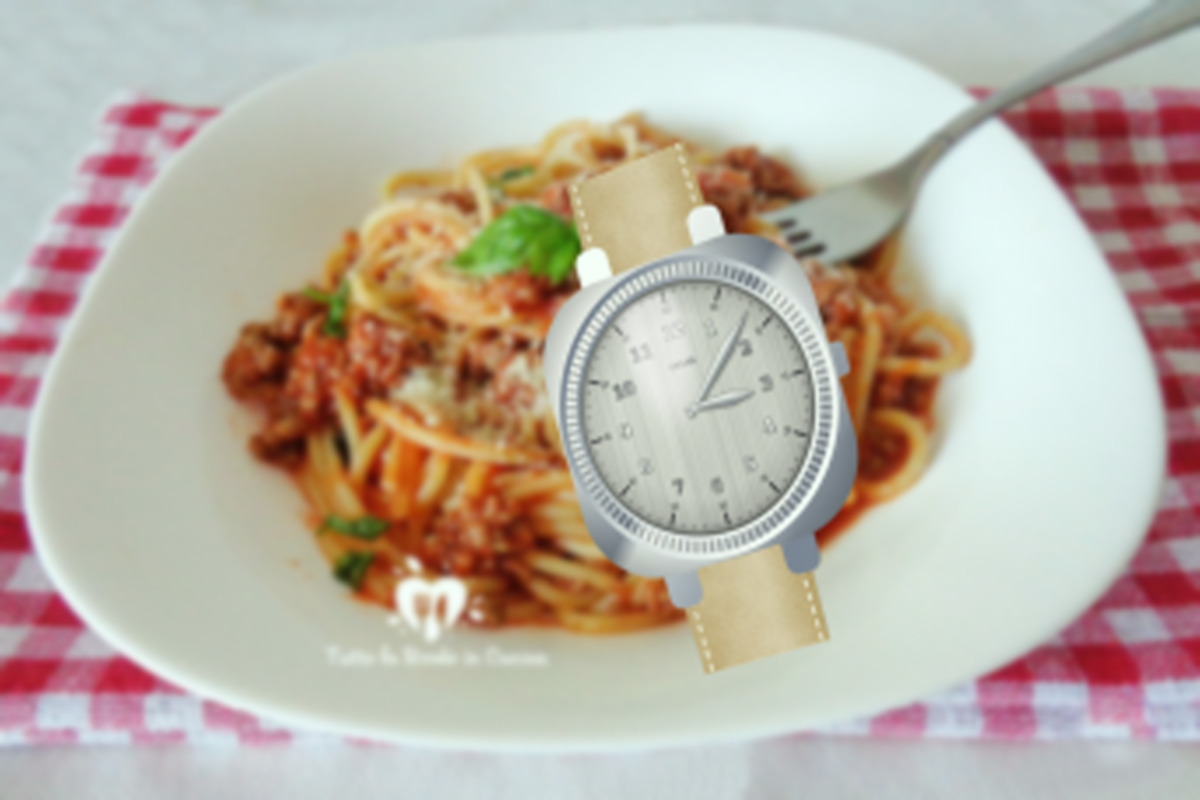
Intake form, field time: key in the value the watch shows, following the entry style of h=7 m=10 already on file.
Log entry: h=3 m=8
